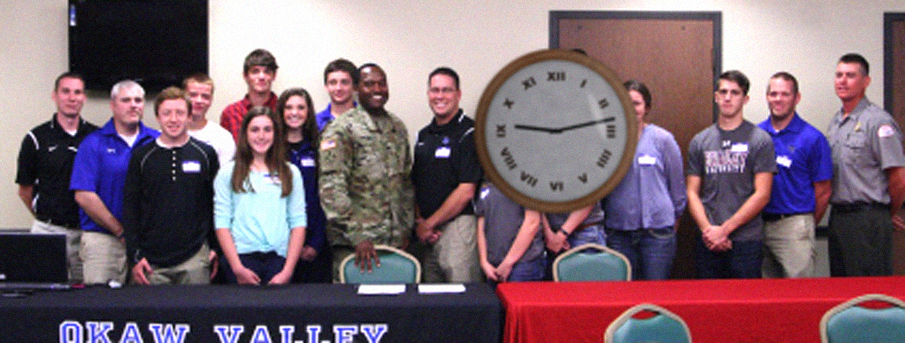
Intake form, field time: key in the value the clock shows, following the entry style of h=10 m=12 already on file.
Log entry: h=9 m=13
